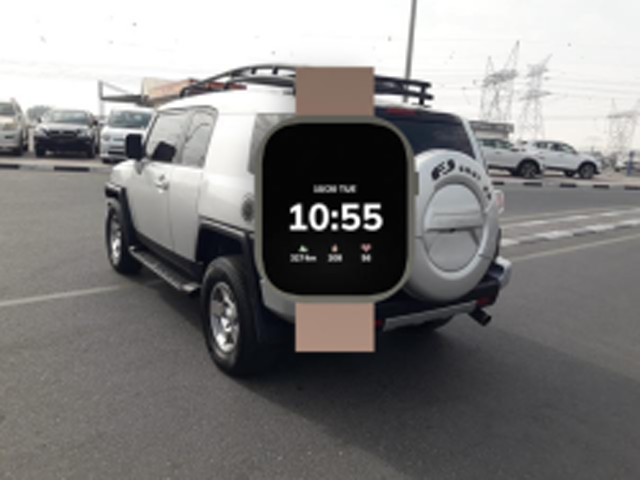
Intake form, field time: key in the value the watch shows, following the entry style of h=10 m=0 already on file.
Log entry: h=10 m=55
